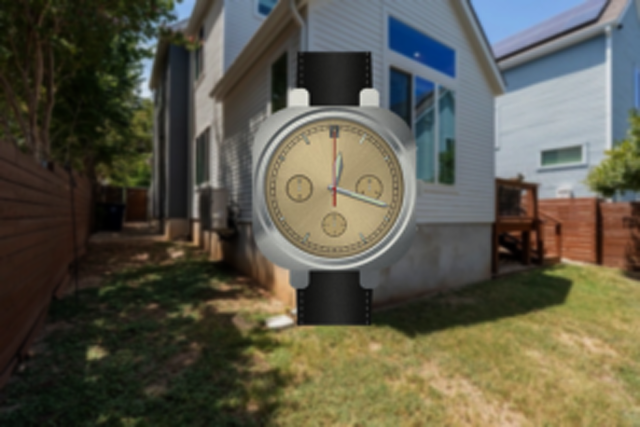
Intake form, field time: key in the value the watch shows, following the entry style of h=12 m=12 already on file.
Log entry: h=12 m=18
